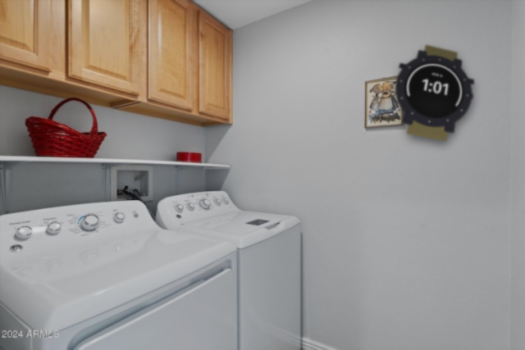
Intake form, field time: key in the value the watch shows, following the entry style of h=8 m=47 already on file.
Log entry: h=1 m=1
